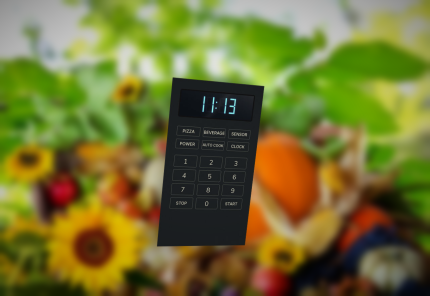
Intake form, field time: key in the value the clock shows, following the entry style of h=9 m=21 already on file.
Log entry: h=11 m=13
